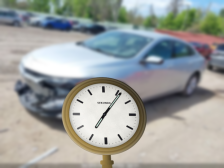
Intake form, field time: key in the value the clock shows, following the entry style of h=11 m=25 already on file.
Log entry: h=7 m=6
